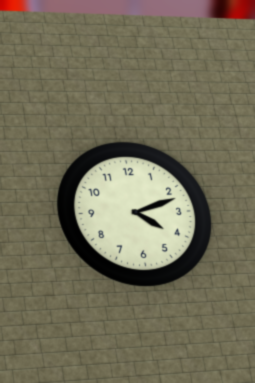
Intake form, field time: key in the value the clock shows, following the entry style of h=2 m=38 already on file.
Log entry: h=4 m=12
